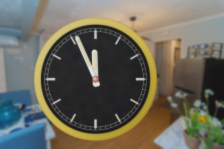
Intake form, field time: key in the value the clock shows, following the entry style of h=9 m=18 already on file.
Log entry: h=11 m=56
